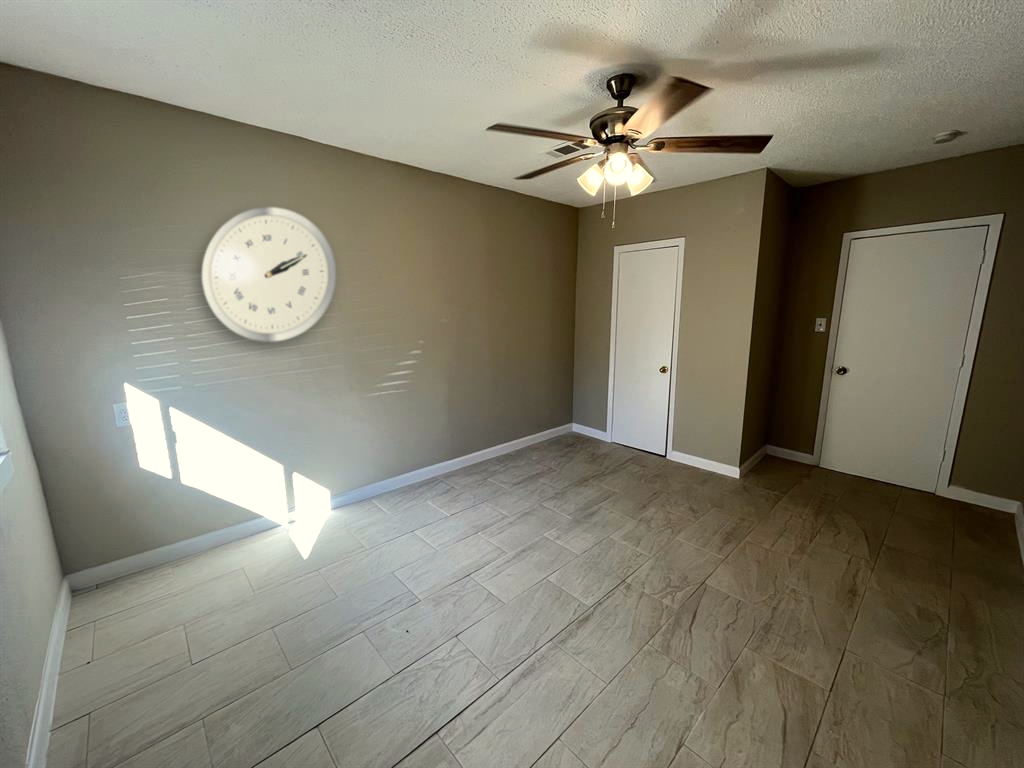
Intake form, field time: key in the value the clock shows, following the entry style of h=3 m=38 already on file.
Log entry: h=2 m=11
